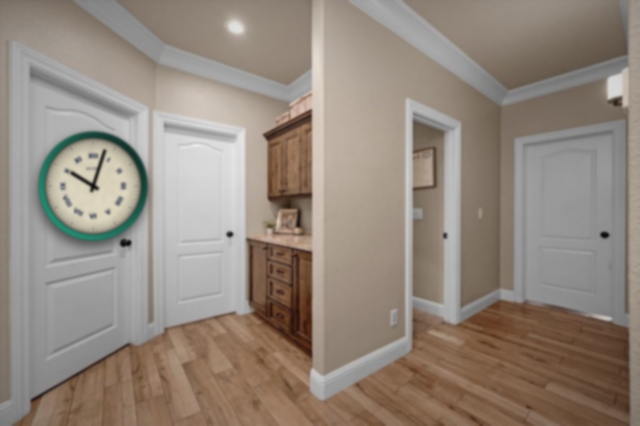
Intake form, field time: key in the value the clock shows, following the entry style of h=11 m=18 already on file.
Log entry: h=10 m=3
